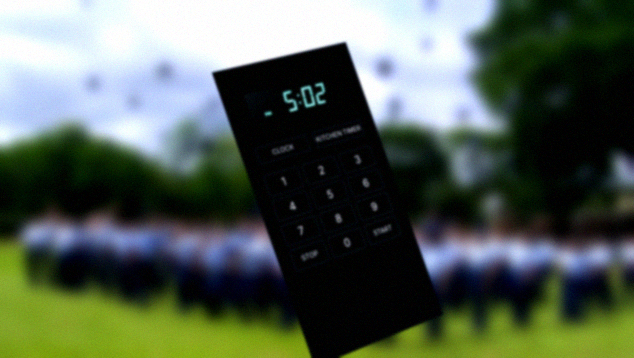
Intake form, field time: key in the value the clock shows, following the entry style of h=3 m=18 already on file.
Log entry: h=5 m=2
